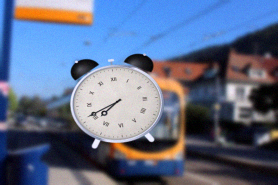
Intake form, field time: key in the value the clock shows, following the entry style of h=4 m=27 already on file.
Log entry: h=7 m=41
